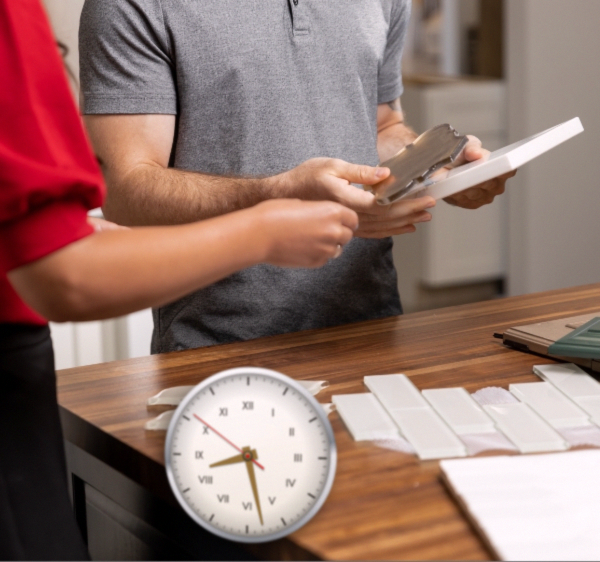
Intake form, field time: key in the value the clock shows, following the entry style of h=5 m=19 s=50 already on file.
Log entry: h=8 m=27 s=51
